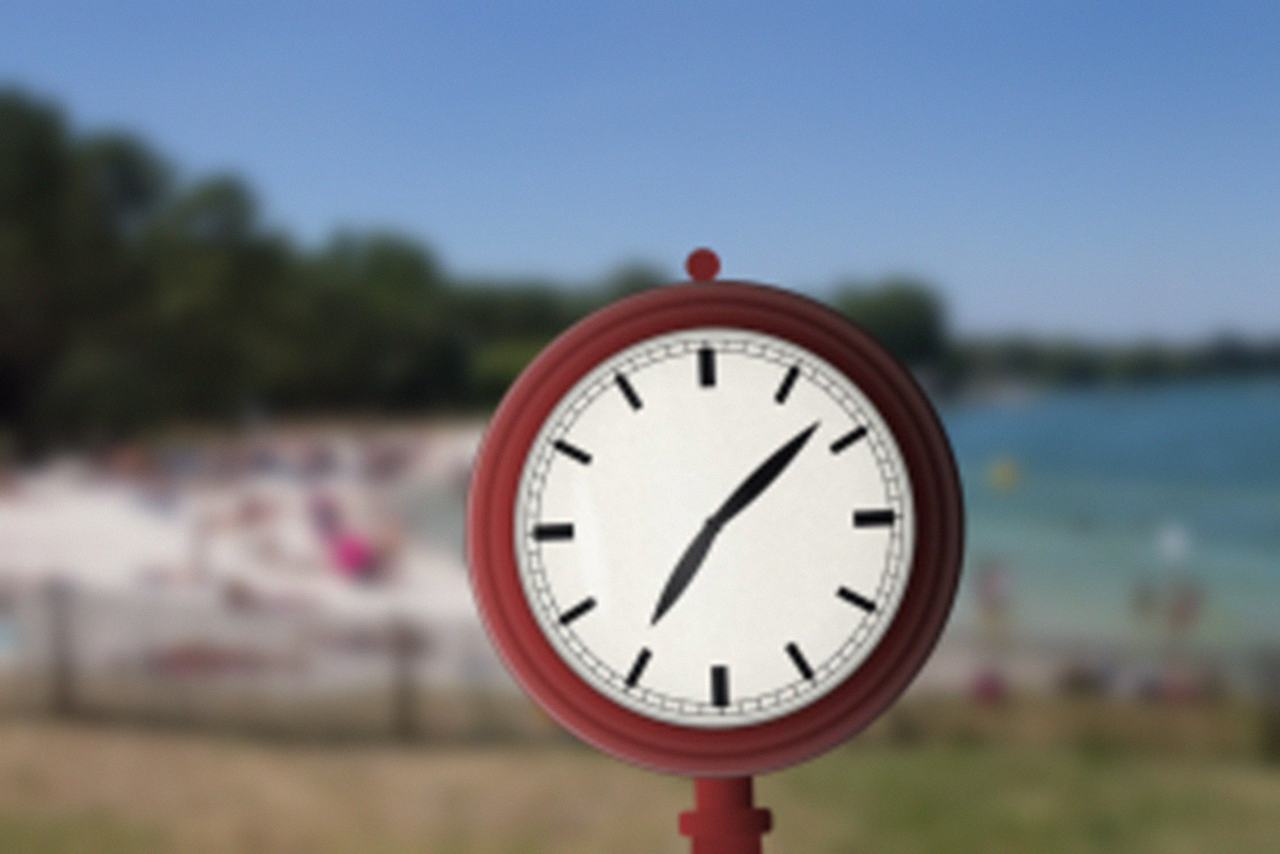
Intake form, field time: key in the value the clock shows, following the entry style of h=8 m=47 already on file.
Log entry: h=7 m=8
